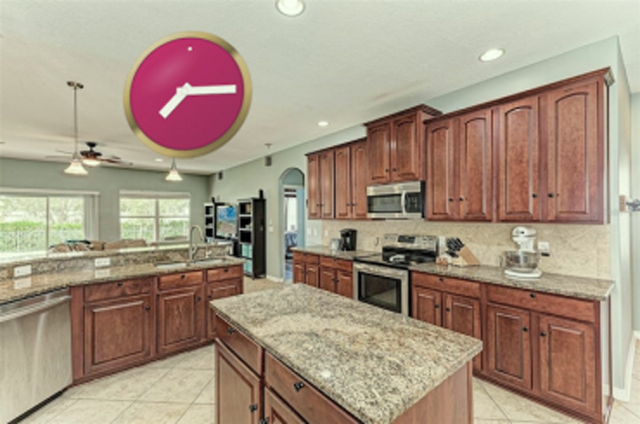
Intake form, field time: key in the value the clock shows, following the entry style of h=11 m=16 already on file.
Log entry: h=7 m=14
